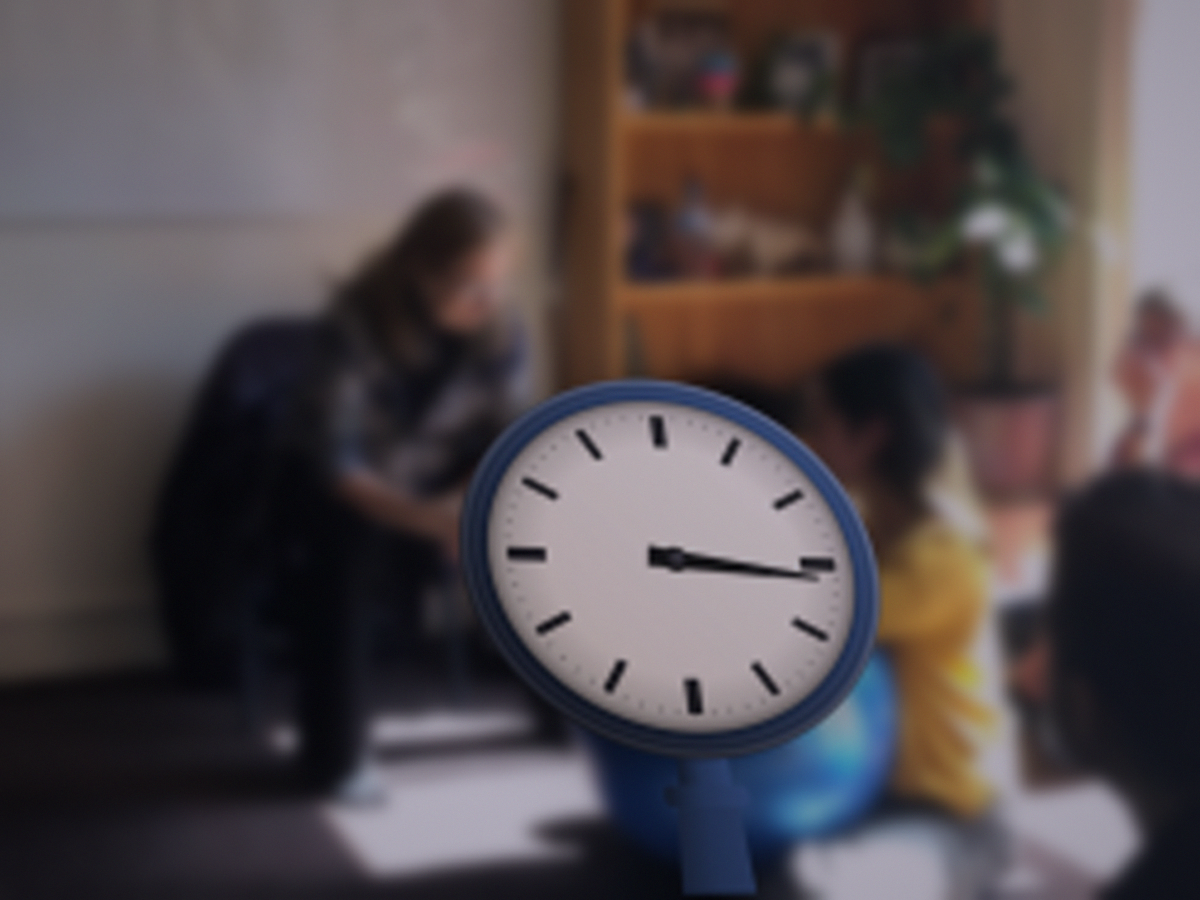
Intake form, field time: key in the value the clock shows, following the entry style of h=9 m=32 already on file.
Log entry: h=3 m=16
